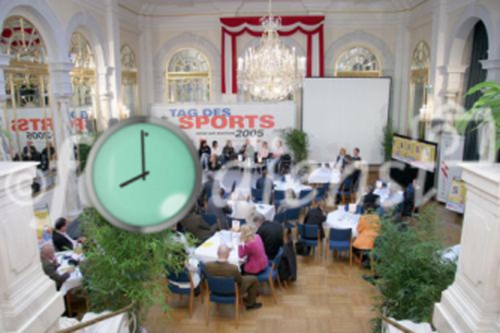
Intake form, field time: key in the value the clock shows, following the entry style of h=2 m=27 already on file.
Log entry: h=7 m=59
